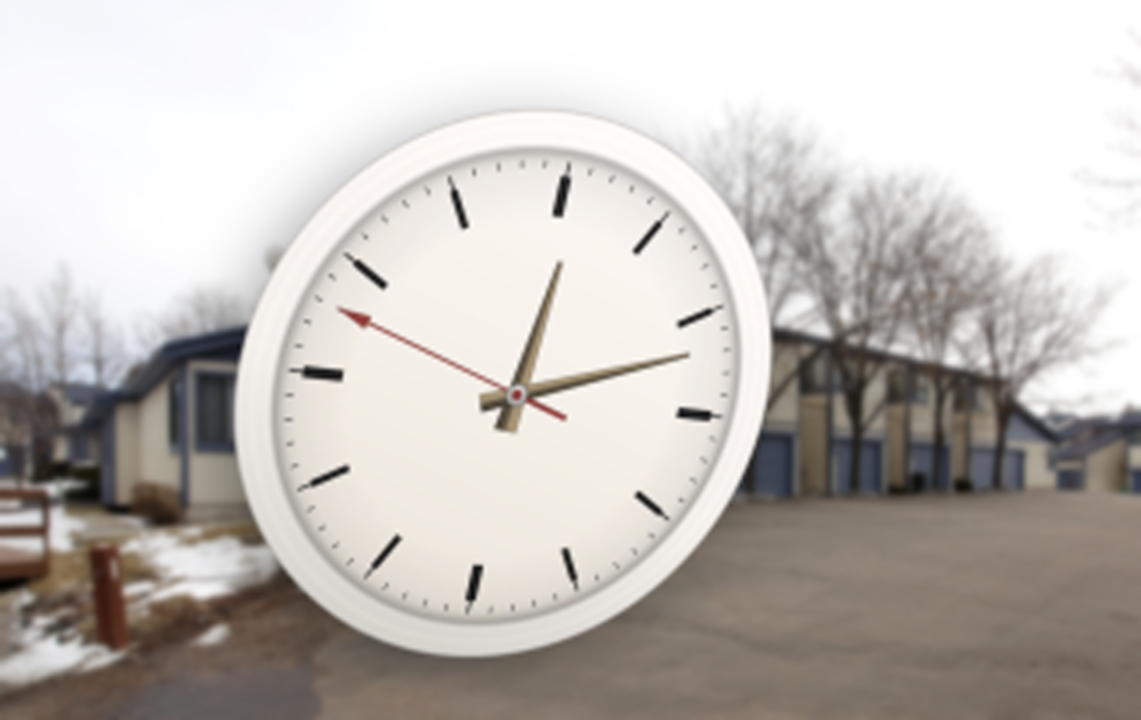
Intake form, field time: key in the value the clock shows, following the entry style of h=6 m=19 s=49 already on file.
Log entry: h=12 m=11 s=48
